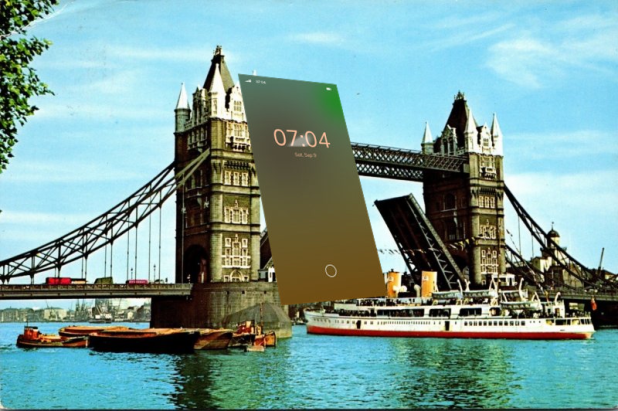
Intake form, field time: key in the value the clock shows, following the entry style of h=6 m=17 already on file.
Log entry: h=7 m=4
